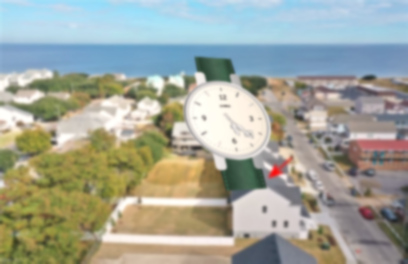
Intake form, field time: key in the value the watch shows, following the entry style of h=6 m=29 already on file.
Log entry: h=5 m=23
